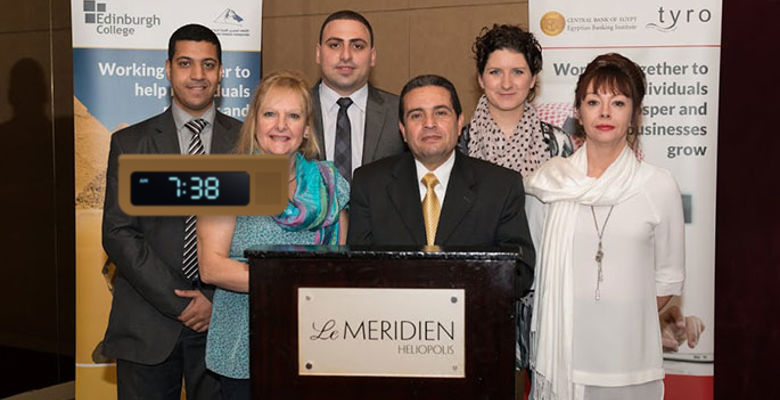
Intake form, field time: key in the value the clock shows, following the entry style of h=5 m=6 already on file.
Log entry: h=7 m=38
